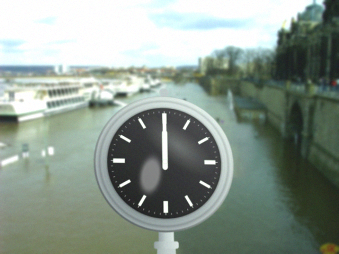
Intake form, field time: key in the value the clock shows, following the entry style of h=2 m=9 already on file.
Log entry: h=12 m=0
